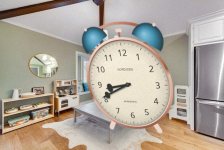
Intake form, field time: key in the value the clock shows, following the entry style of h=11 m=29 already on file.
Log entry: h=8 m=41
